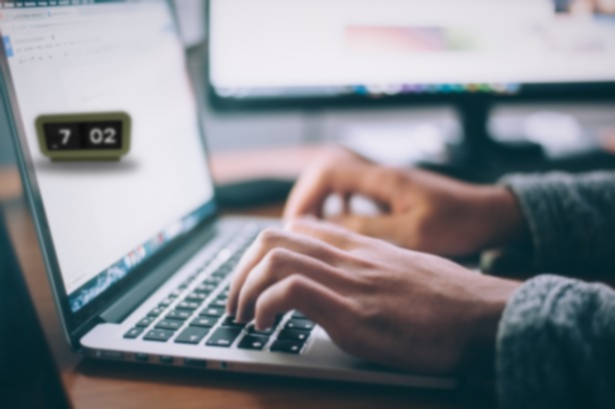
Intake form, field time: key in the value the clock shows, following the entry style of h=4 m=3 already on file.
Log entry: h=7 m=2
